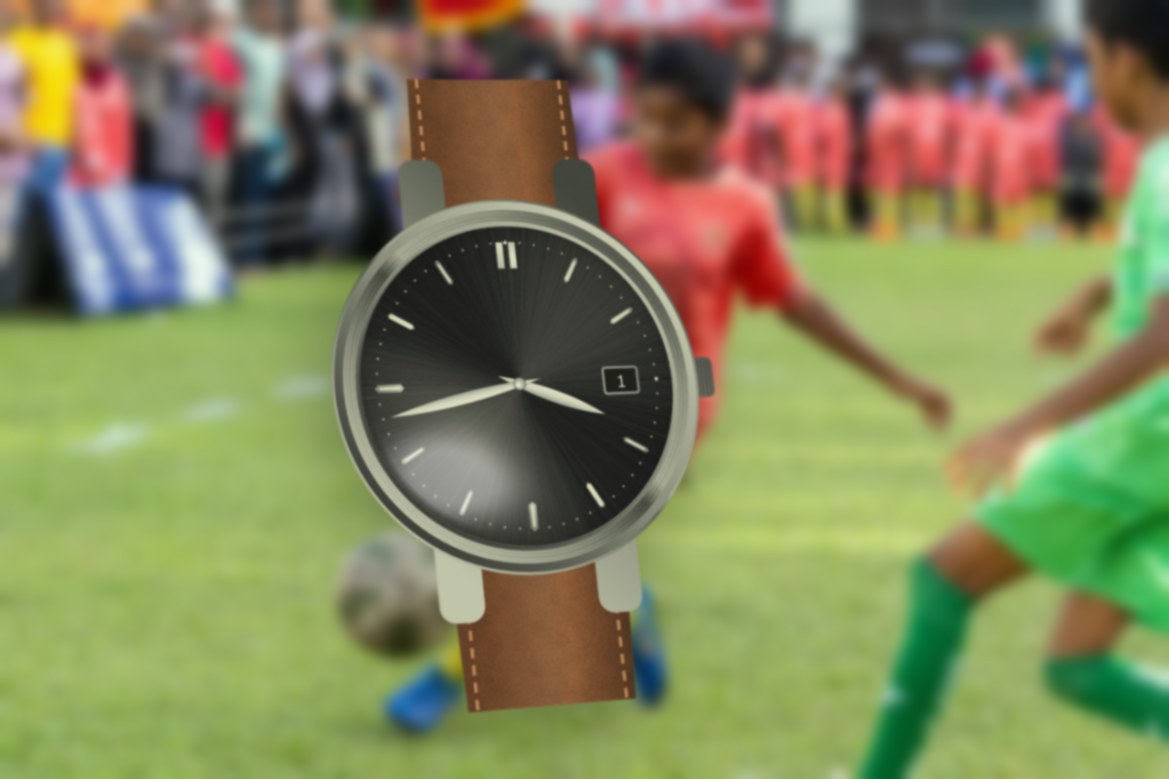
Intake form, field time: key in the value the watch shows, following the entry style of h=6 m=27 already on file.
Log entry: h=3 m=43
